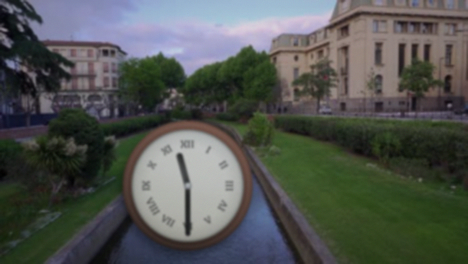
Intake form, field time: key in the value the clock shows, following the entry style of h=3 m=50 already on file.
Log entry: h=11 m=30
